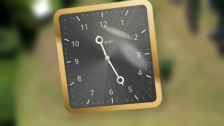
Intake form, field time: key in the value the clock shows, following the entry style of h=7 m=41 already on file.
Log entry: h=11 m=26
